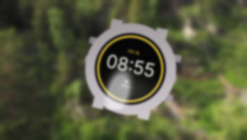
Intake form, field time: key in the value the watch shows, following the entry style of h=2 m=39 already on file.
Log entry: h=8 m=55
